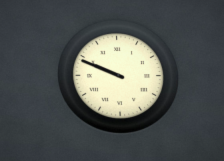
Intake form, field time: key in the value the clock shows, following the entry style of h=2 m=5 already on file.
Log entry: h=9 m=49
